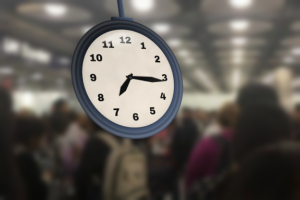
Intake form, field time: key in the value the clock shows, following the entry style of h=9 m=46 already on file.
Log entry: h=7 m=16
